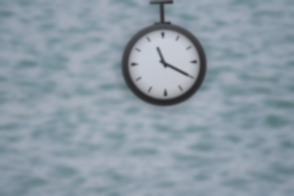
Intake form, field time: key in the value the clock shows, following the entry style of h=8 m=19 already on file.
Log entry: h=11 m=20
